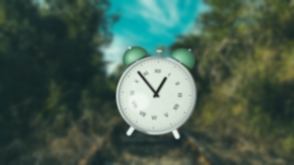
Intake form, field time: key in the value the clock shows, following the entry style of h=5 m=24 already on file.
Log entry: h=12 m=53
